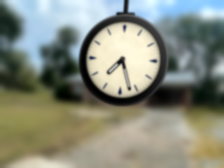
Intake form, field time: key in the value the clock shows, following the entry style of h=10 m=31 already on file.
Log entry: h=7 m=27
